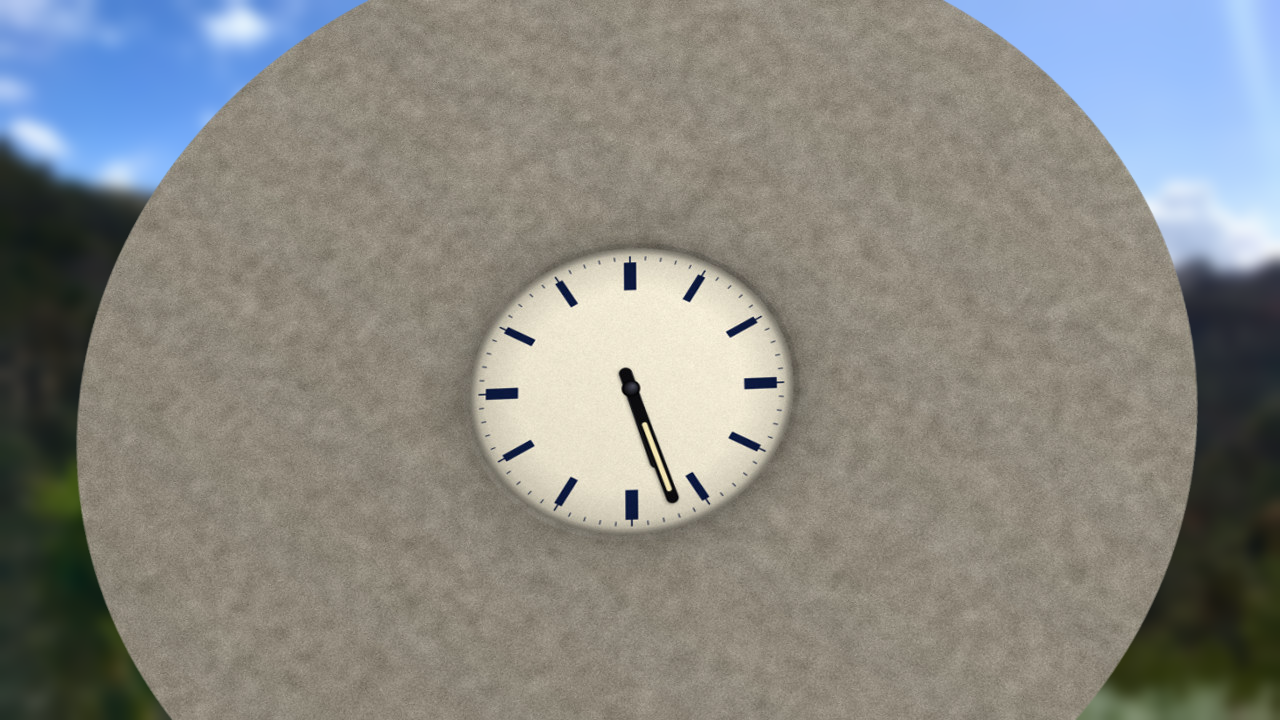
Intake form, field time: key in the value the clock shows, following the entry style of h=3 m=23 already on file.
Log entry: h=5 m=27
